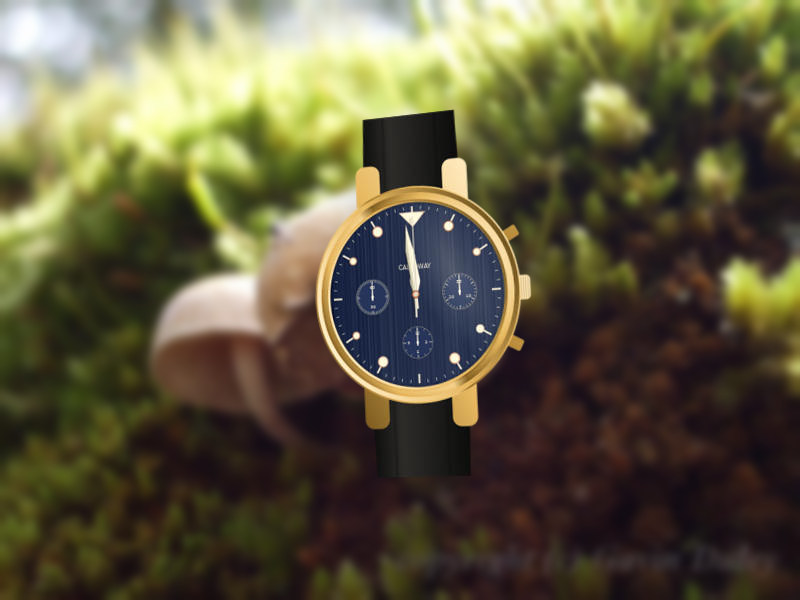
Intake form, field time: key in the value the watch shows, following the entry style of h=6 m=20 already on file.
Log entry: h=11 m=59
